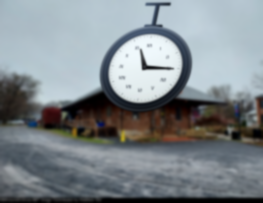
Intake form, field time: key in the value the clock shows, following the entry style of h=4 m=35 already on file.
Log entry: h=11 m=15
